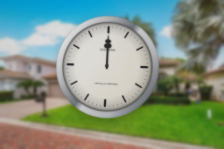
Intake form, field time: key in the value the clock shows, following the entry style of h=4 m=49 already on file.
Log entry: h=12 m=0
